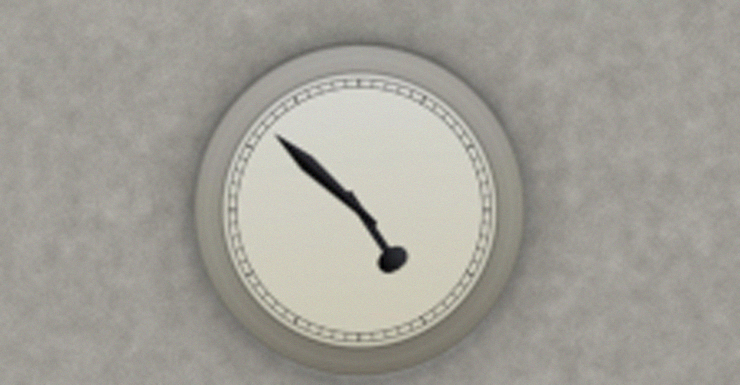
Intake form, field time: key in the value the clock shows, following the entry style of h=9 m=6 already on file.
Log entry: h=4 m=52
